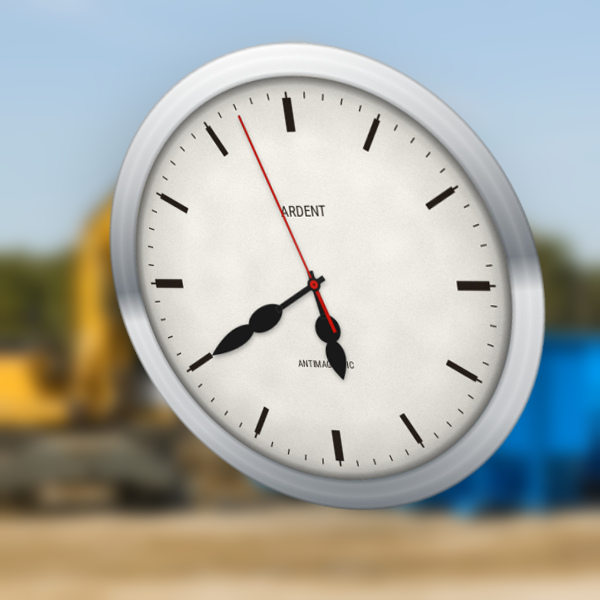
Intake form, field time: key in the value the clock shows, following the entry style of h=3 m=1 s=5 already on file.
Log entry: h=5 m=39 s=57
